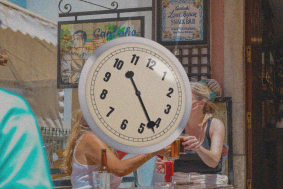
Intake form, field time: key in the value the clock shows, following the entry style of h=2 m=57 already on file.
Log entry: h=10 m=22
